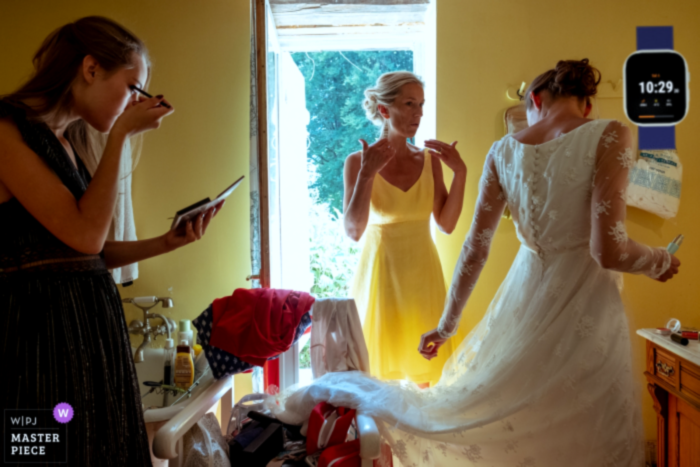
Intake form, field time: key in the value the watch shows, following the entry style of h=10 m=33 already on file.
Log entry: h=10 m=29
